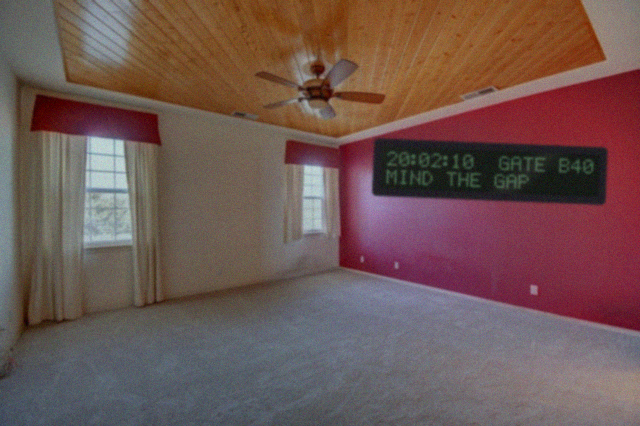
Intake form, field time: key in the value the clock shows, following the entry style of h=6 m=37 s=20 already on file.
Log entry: h=20 m=2 s=10
